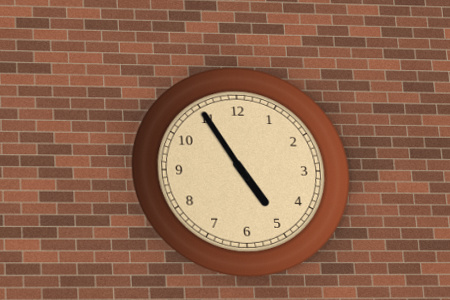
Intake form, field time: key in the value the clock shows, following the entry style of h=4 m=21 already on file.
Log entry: h=4 m=55
